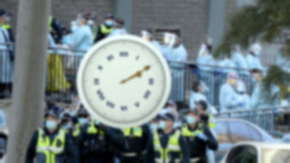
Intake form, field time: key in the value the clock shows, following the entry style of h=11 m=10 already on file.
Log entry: h=2 m=10
